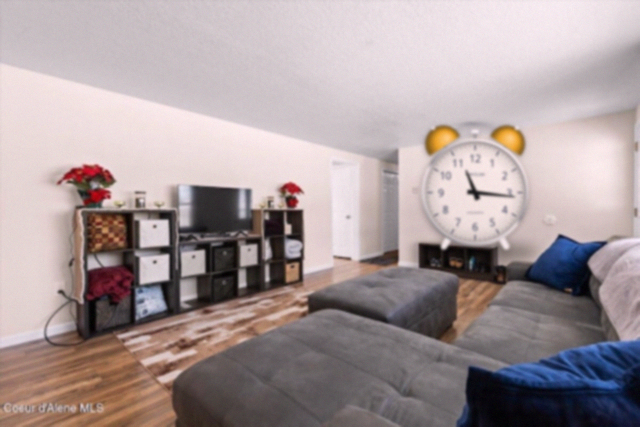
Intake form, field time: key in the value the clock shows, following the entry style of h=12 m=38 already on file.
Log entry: h=11 m=16
